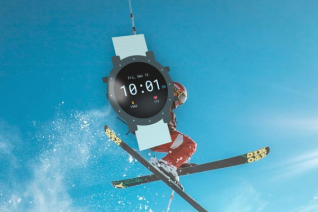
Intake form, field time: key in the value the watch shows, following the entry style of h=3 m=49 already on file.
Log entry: h=10 m=1
